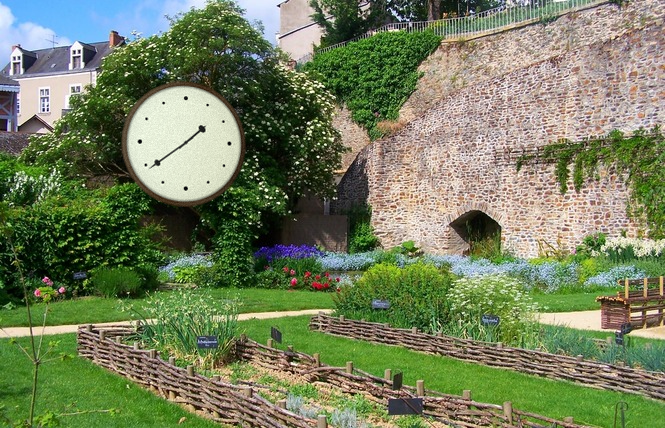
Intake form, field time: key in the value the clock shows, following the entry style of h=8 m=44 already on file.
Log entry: h=1 m=39
